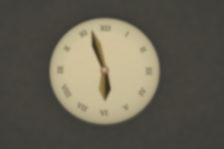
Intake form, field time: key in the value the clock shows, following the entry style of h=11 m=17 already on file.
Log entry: h=5 m=57
